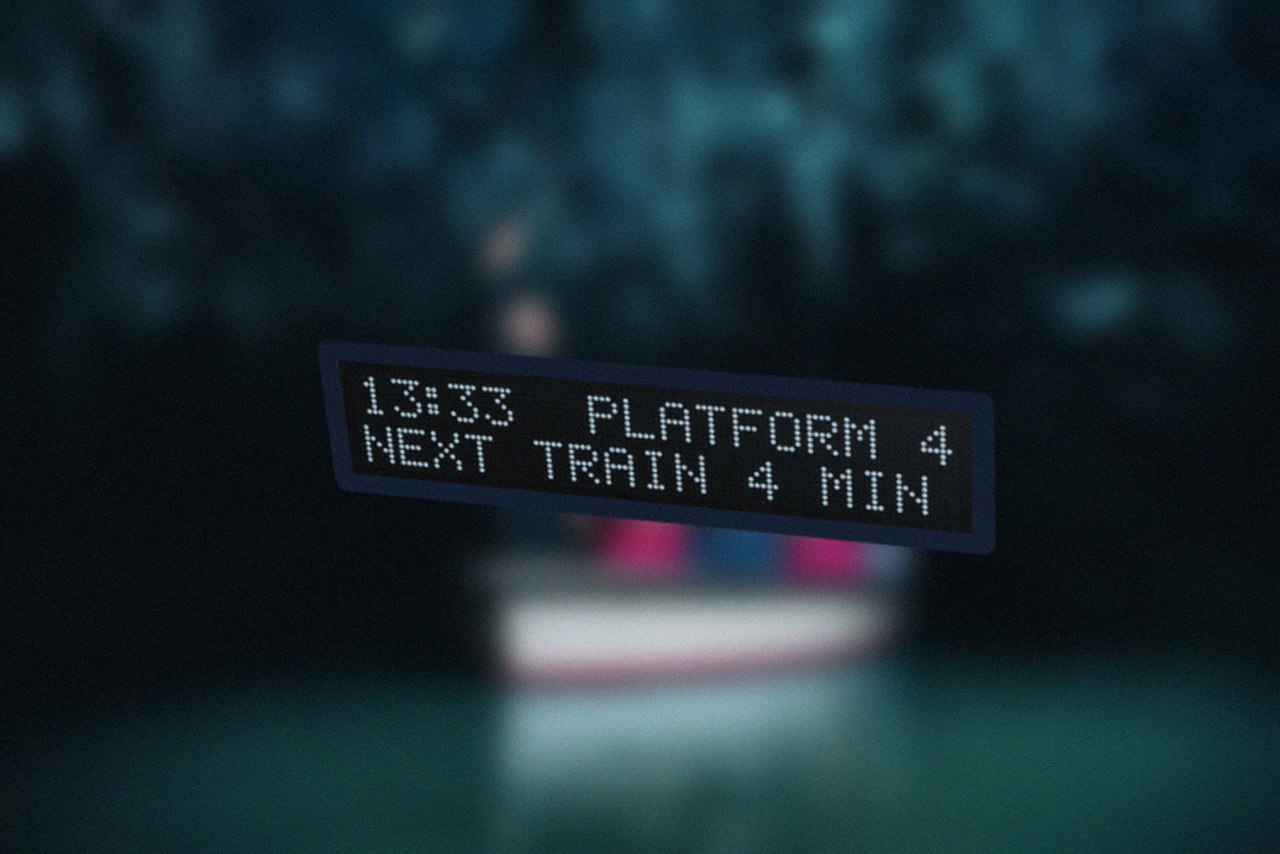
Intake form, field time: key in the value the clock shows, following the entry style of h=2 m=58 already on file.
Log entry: h=13 m=33
